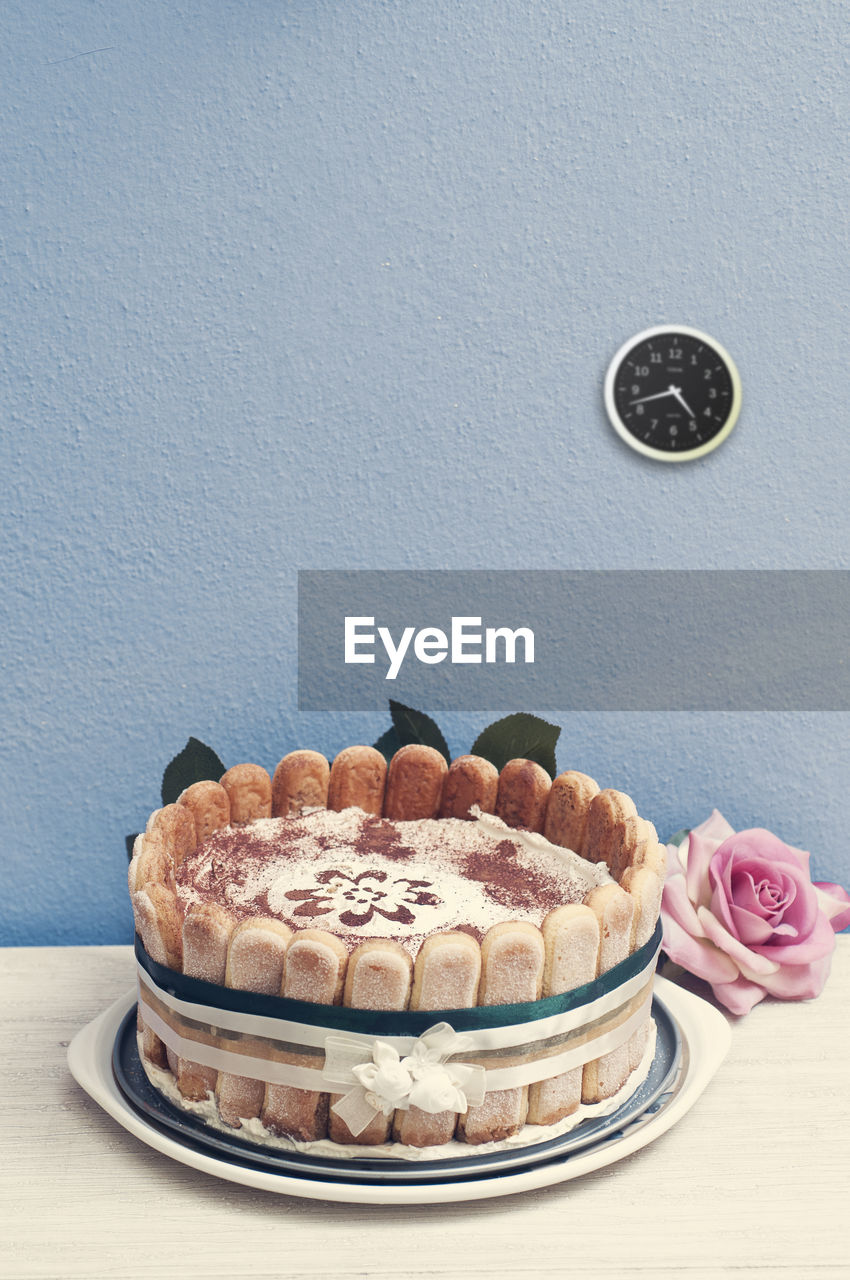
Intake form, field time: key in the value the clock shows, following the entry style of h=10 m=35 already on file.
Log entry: h=4 m=42
